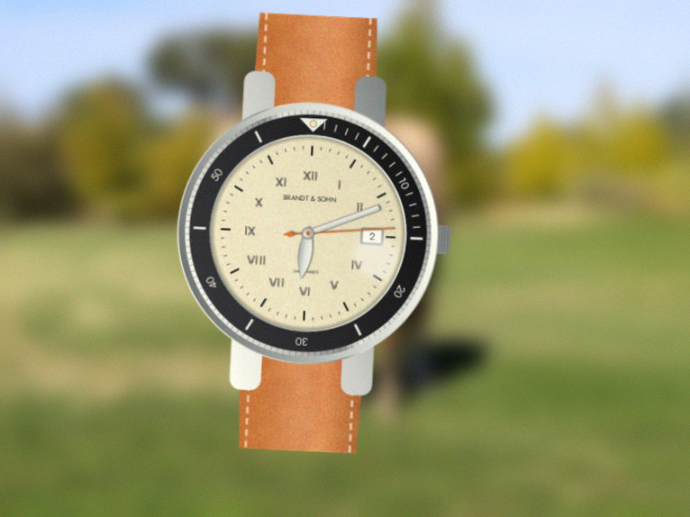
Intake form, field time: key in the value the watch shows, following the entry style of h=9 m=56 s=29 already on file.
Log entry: h=6 m=11 s=14
